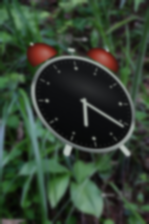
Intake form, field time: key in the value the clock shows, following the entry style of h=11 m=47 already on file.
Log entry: h=6 m=21
